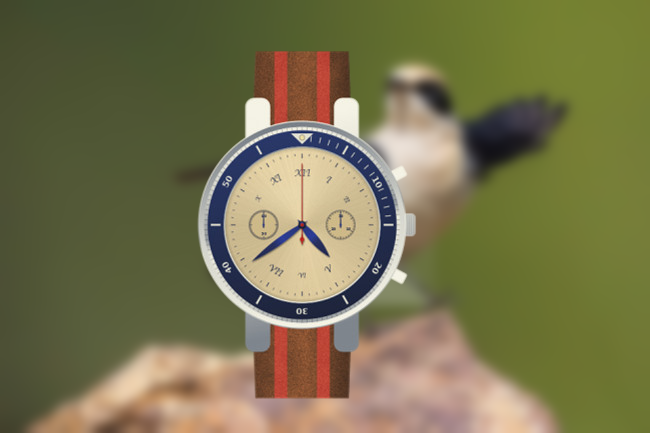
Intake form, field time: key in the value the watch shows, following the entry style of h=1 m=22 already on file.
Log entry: h=4 m=39
